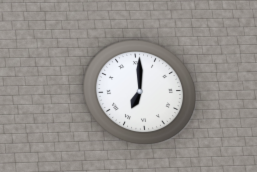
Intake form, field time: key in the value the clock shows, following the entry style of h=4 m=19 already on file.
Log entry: h=7 m=1
